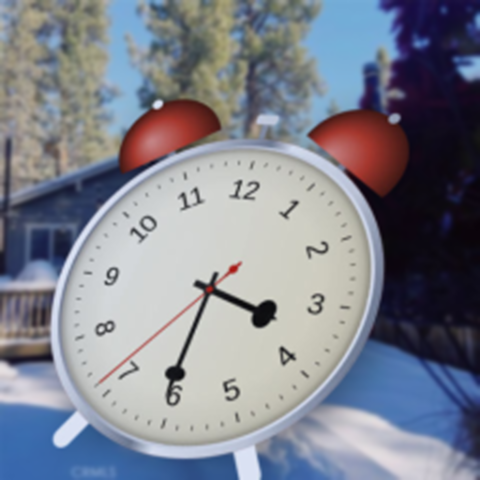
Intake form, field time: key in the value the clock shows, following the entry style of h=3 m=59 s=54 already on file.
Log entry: h=3 m=30 s=36
